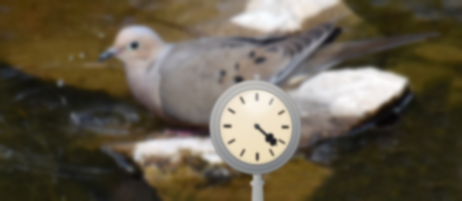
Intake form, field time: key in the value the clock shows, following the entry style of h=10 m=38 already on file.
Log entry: h=4 m=22
